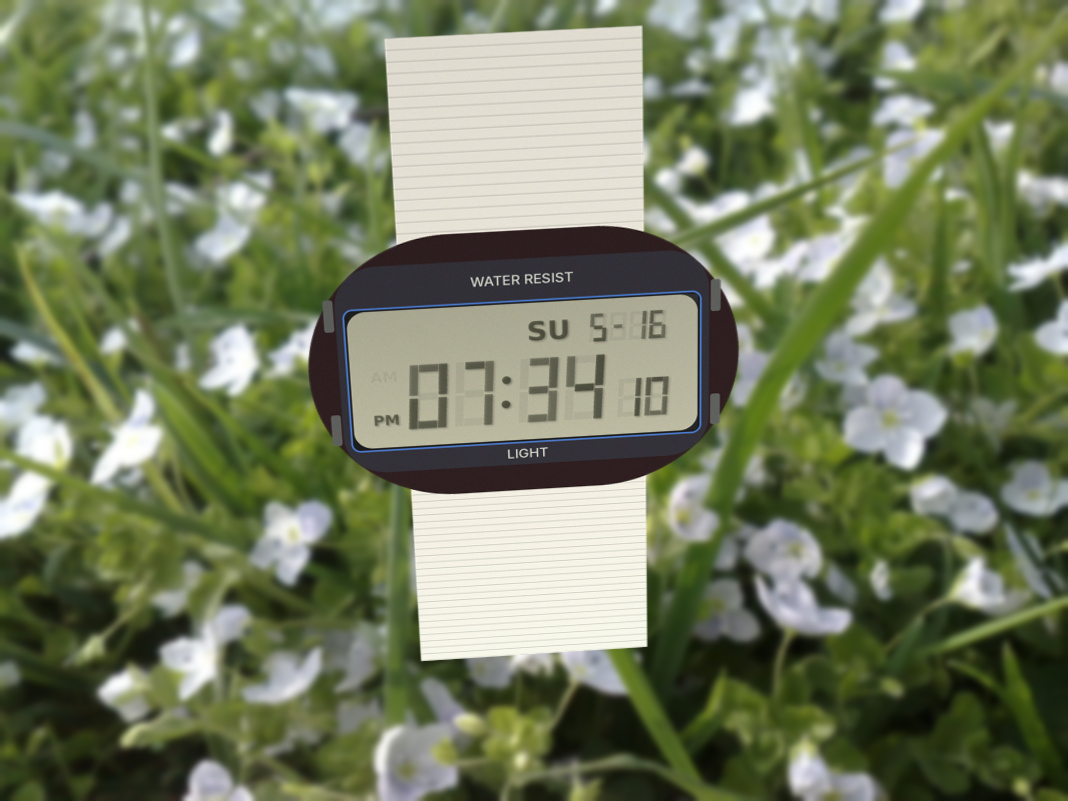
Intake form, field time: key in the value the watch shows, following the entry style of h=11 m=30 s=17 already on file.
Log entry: h=7 m=34 s=10
